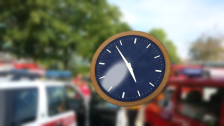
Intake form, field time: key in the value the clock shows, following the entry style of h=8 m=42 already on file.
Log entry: h=4 m=53
